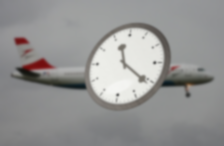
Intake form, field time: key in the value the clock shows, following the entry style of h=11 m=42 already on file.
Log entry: h=11 m=21
